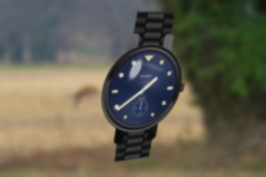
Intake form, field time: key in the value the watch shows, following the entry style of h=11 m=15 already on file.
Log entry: h=1 m=39
